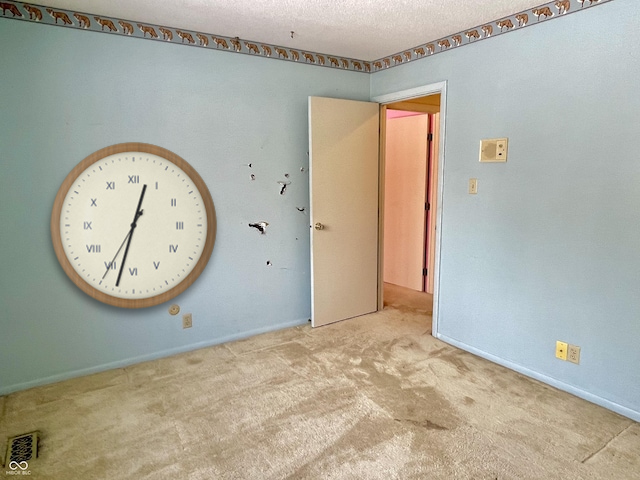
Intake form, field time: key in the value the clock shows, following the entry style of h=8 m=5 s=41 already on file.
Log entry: h=12 m=32 s=35
